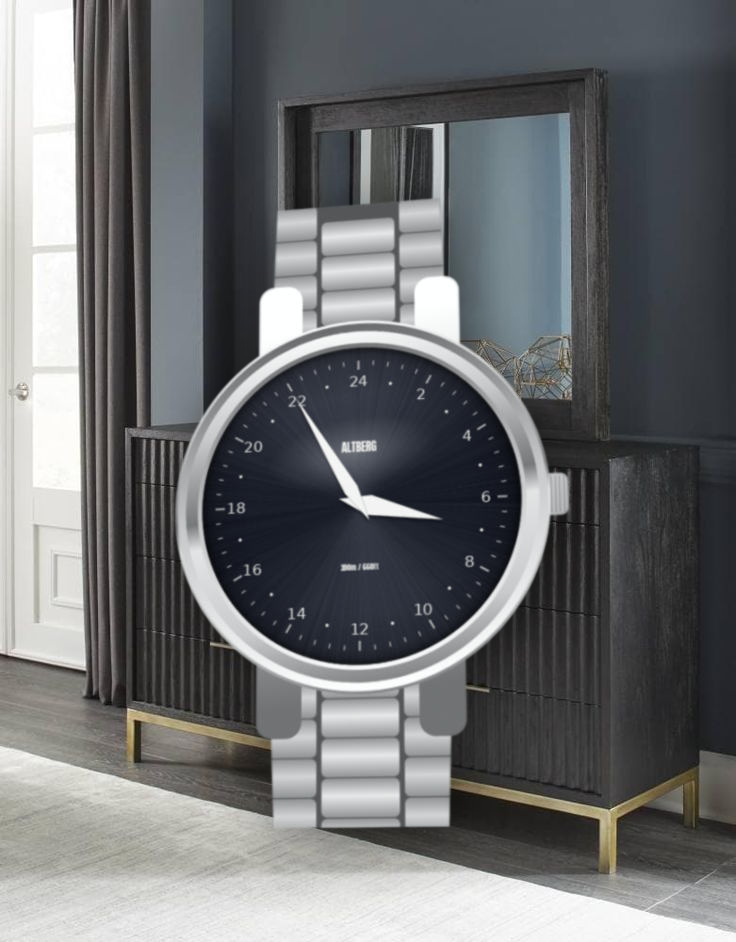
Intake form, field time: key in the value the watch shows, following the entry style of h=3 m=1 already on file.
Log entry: h=6 m=55
